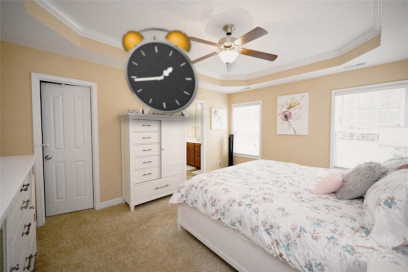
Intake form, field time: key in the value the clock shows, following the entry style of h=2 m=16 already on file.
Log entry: h=1 m=44
